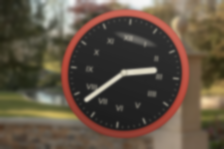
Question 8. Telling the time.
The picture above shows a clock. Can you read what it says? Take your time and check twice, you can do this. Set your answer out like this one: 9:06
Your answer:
2:38
